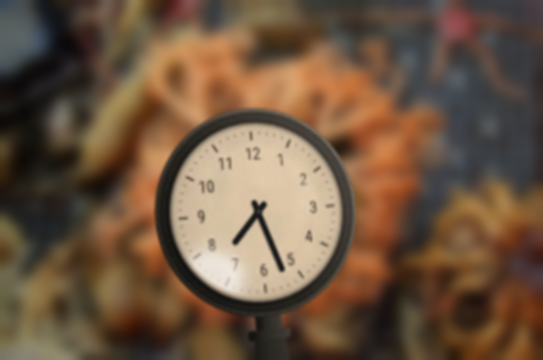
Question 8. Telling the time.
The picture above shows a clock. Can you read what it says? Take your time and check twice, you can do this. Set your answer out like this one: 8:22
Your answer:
7:27
